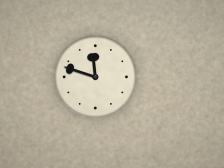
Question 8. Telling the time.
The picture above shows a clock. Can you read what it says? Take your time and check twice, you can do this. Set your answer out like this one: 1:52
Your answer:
11:48
